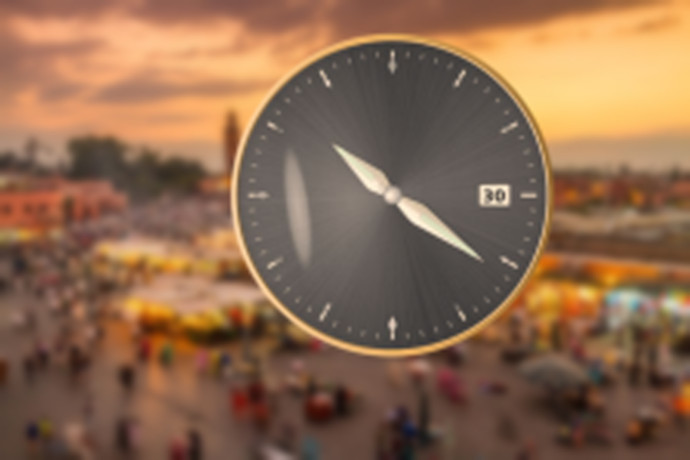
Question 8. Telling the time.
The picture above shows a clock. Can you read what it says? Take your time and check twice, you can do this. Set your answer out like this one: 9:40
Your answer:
10:21
